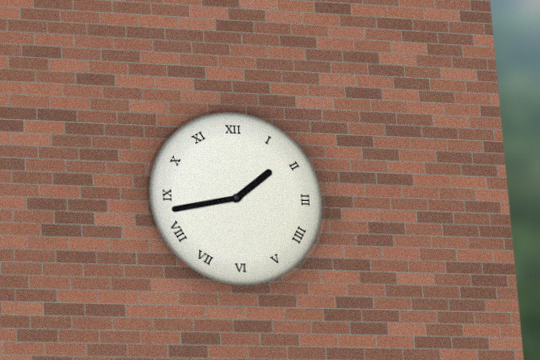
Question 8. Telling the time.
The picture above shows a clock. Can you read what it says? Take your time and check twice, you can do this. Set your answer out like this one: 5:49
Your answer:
1:43
